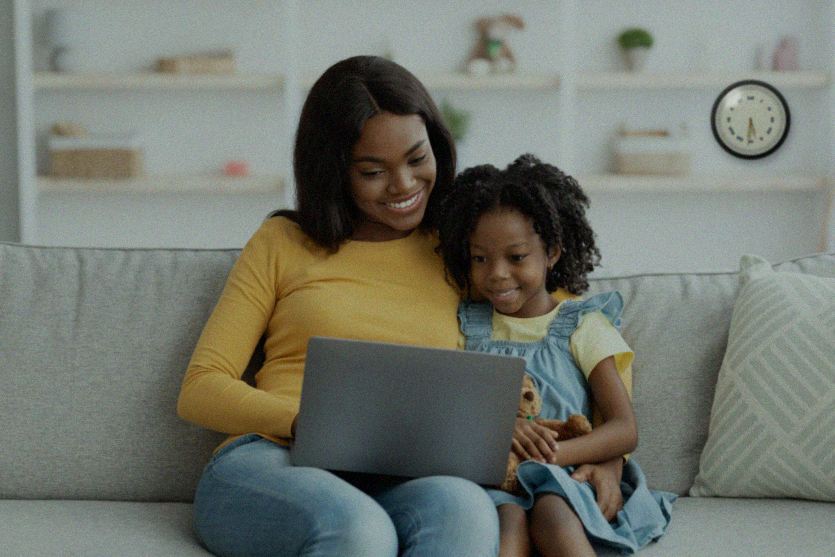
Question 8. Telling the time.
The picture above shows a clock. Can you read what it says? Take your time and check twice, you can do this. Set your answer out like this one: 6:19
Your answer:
5:31
